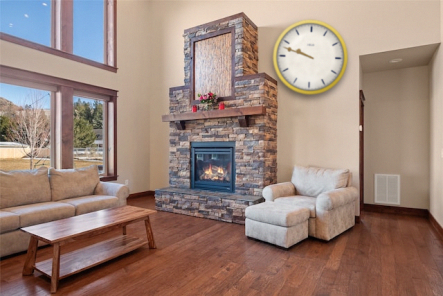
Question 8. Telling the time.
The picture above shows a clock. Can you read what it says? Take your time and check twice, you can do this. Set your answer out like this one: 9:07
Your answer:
9:48
